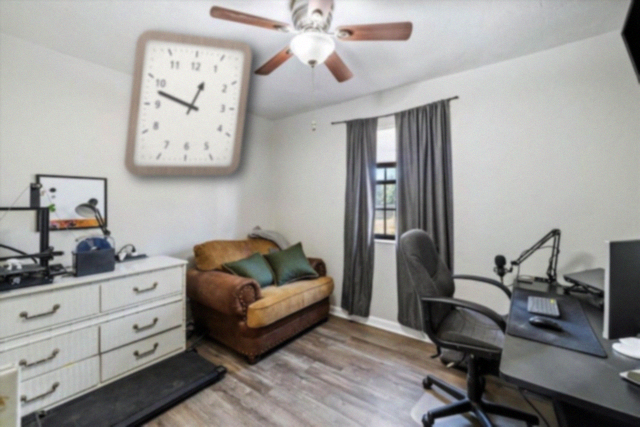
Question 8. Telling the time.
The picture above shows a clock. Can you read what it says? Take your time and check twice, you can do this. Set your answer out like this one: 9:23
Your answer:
12:48
